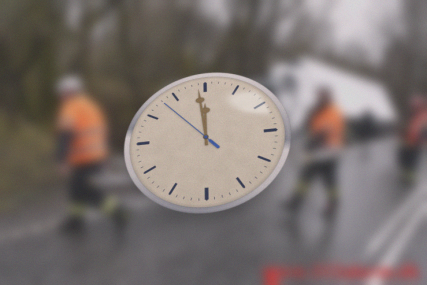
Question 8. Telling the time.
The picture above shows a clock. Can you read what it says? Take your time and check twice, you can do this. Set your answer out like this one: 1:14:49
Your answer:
11:58:53
